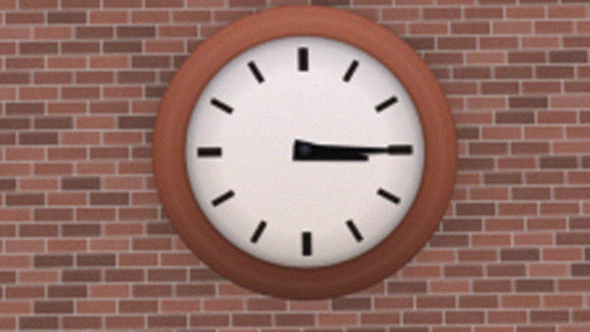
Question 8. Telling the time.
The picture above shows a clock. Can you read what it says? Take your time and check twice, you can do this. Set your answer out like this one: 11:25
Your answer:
3:15
